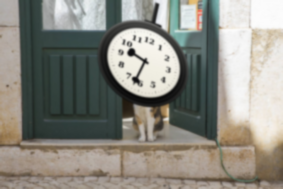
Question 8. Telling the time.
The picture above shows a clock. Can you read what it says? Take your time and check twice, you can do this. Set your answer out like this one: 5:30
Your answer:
9:32
